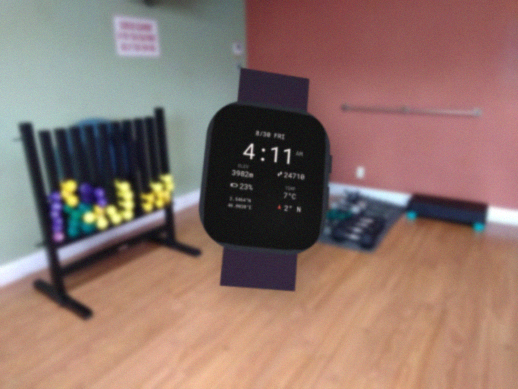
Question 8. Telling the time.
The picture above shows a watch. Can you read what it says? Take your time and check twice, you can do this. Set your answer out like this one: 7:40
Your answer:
4:11
